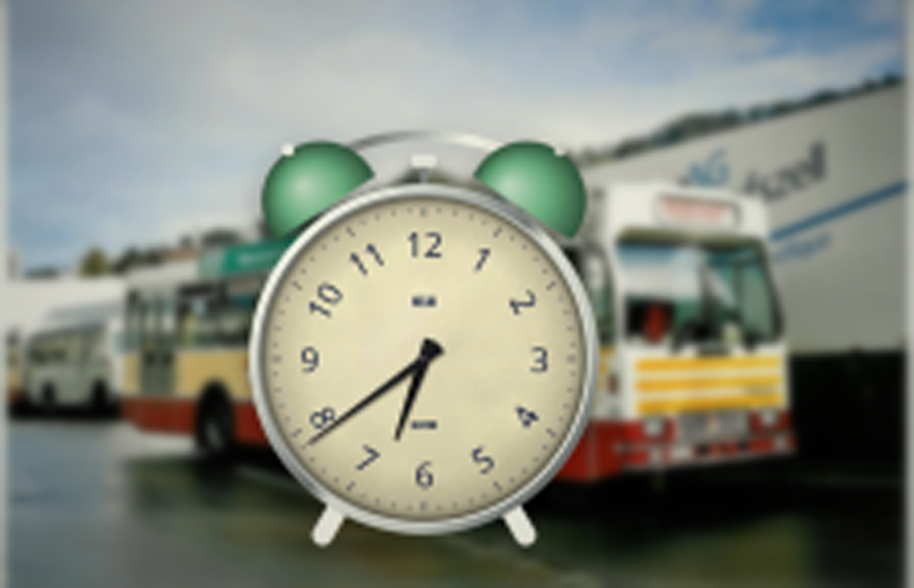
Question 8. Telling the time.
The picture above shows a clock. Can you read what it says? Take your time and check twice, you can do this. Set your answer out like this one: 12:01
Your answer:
6:39
